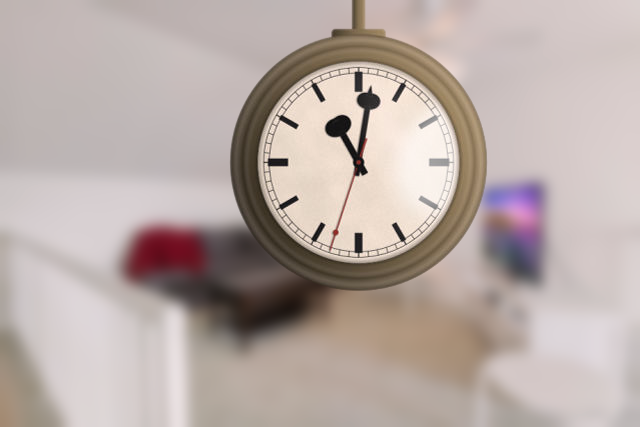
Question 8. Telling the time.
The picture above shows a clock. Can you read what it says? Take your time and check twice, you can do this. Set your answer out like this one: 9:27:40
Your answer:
11:01:33
